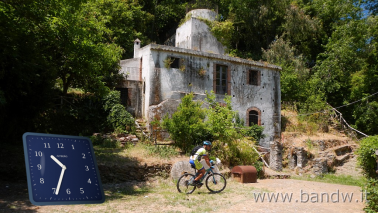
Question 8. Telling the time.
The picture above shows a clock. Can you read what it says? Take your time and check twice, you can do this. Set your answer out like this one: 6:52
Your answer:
10:34
